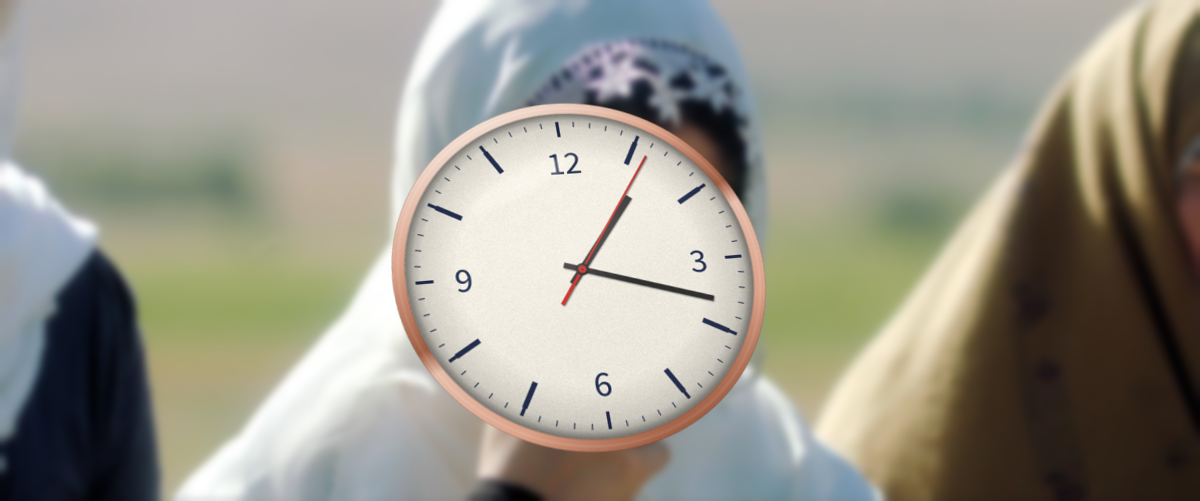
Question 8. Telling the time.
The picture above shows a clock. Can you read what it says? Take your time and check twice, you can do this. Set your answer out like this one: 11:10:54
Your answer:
1:18:06
